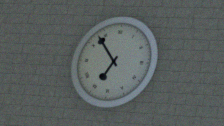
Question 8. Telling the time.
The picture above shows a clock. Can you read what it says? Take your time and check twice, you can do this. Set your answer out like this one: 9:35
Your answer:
6:53
